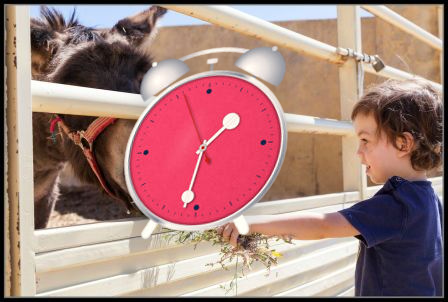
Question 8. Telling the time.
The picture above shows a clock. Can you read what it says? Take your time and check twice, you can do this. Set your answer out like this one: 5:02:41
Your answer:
1:31:56
